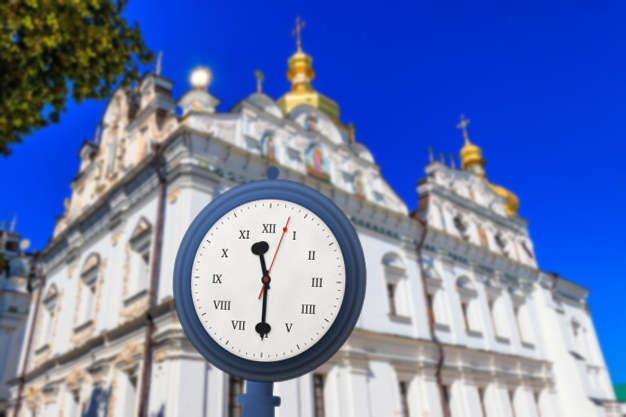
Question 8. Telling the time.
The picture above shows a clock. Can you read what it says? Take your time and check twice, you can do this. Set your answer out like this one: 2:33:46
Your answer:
11:30:03
